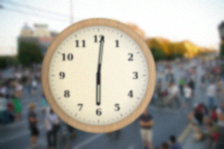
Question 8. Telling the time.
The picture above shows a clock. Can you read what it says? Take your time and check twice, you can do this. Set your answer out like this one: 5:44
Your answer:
6:01
